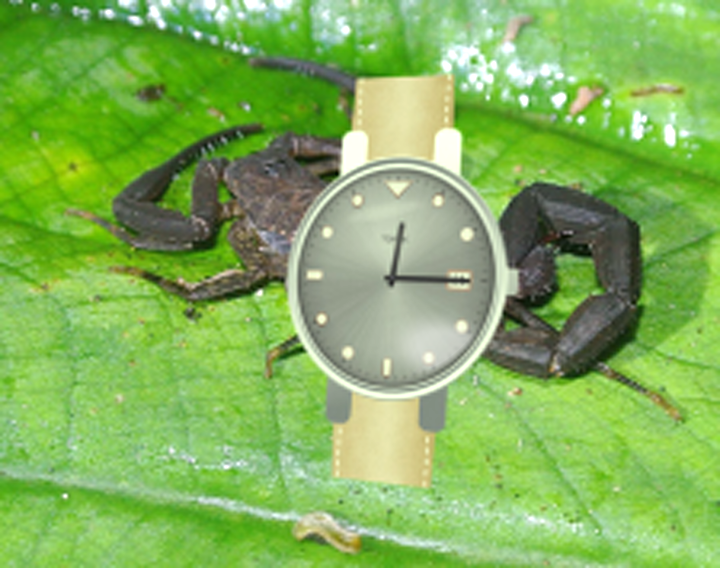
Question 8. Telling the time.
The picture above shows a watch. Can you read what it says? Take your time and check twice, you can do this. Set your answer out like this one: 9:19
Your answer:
12:15
